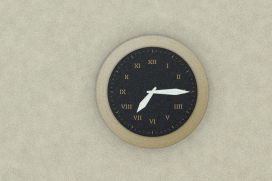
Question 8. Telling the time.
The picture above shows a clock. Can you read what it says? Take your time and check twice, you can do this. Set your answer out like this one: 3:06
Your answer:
7:15
